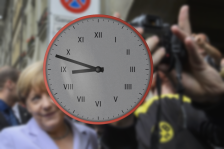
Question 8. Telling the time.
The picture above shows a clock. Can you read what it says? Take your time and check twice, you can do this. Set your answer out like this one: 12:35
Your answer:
8:48
